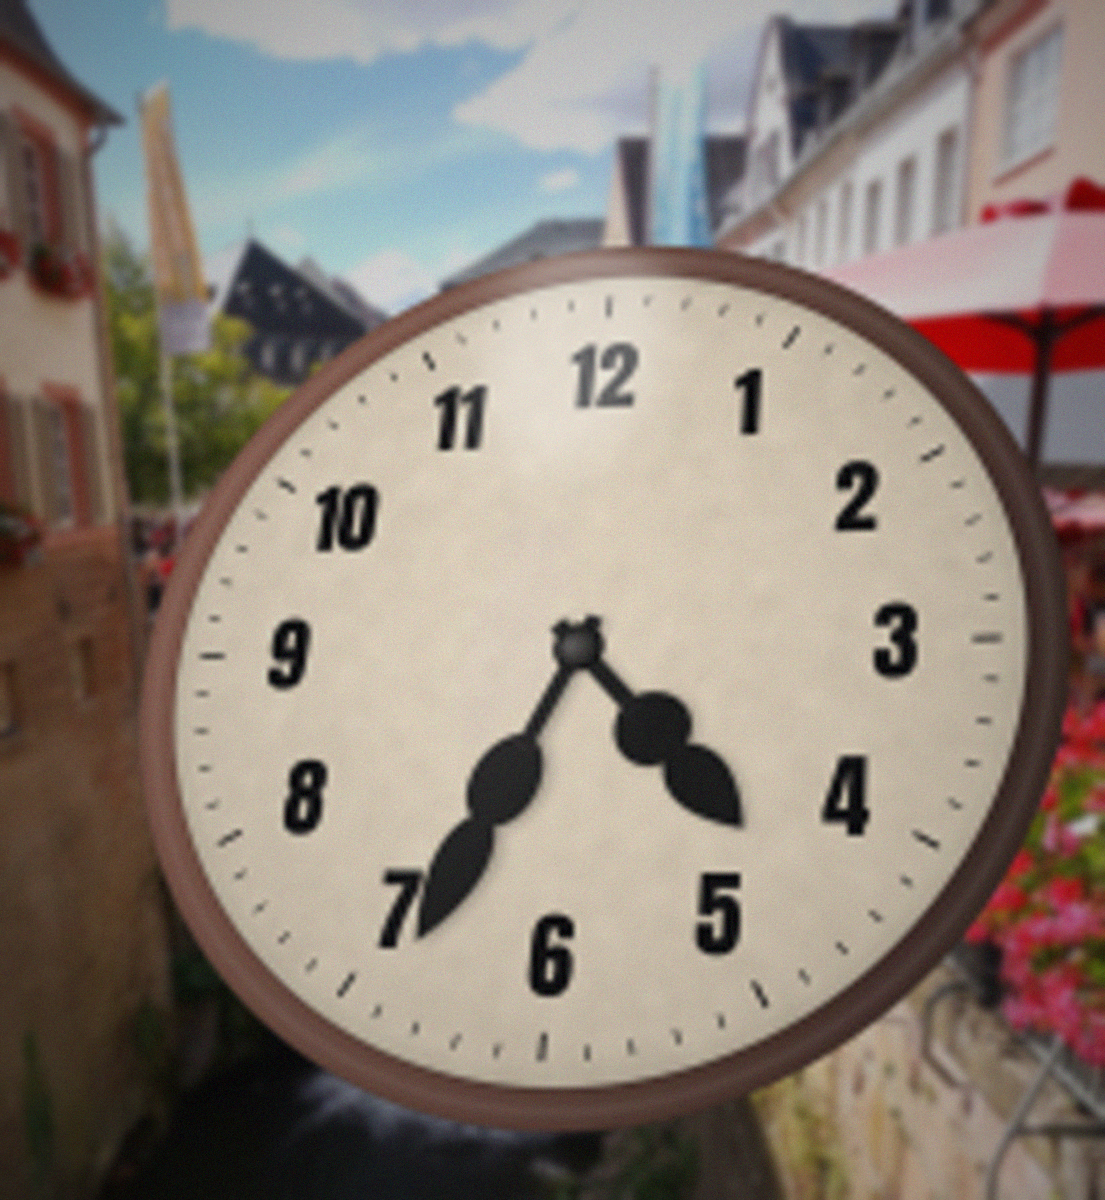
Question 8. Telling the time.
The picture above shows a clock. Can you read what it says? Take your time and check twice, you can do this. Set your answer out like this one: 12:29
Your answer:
4:34
